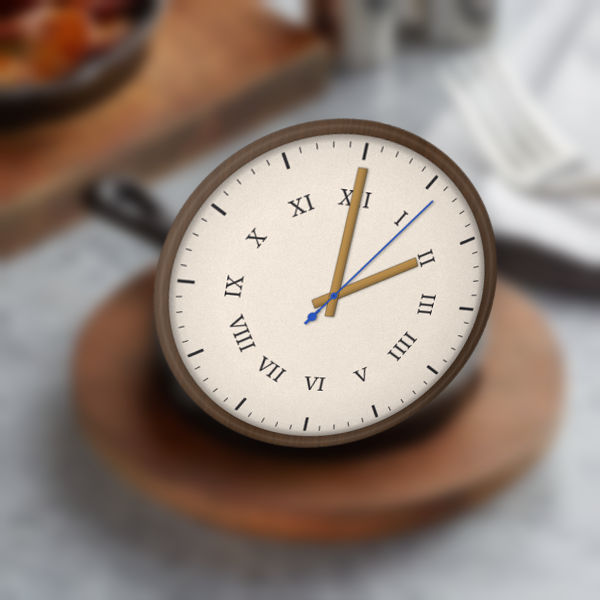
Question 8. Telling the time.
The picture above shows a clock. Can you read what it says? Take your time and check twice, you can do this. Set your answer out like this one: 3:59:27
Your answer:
2:00:06
